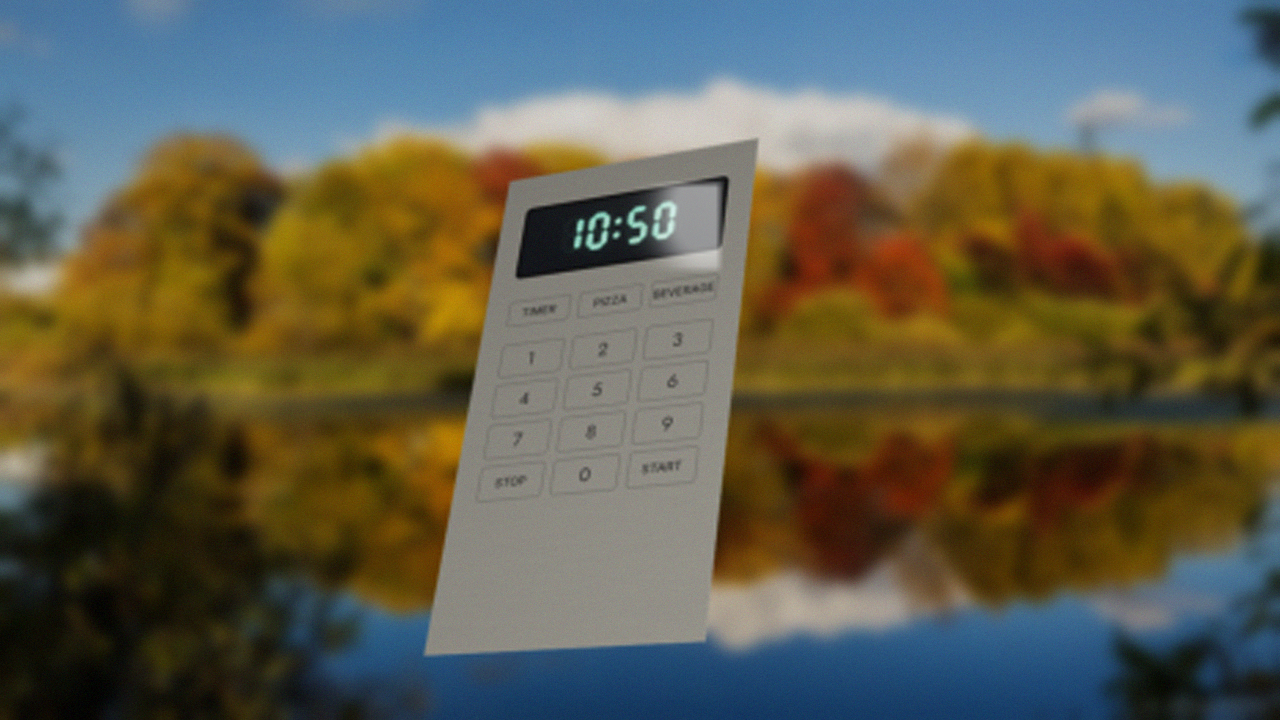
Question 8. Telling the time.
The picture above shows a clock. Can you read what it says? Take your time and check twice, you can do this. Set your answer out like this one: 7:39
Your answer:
10:50
